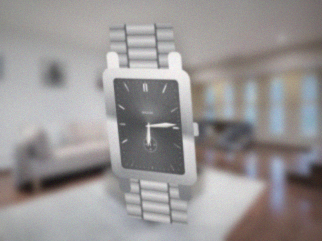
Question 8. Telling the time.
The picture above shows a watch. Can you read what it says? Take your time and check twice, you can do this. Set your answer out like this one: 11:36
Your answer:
6:14
